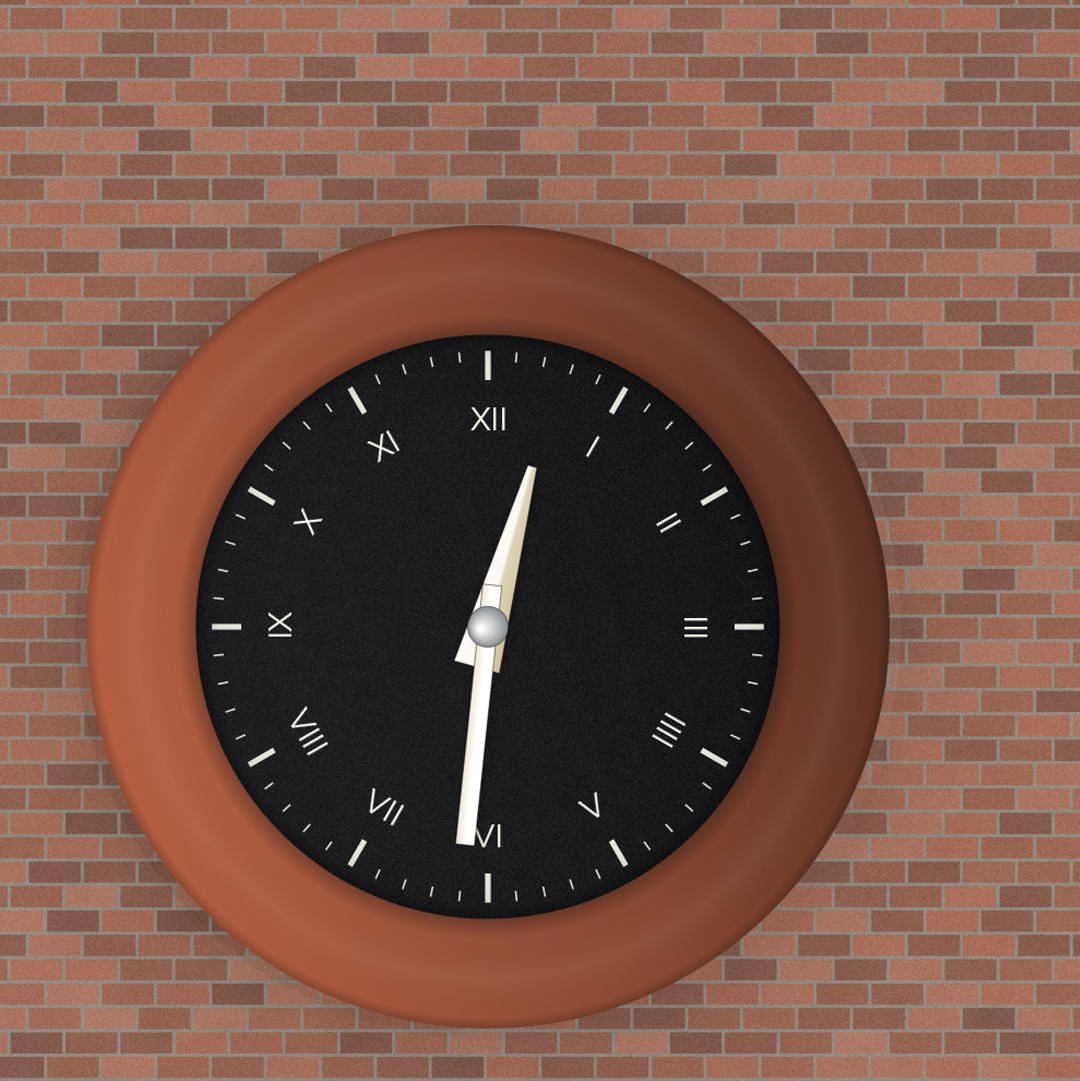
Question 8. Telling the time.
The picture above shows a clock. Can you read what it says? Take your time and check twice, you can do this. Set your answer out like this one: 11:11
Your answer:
12:31
